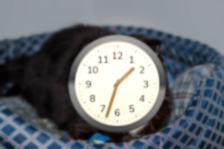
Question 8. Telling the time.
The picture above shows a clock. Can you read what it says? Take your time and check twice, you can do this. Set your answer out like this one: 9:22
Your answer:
1:33
